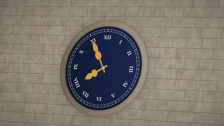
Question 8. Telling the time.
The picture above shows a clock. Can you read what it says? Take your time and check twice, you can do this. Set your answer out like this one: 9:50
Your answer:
7:55
